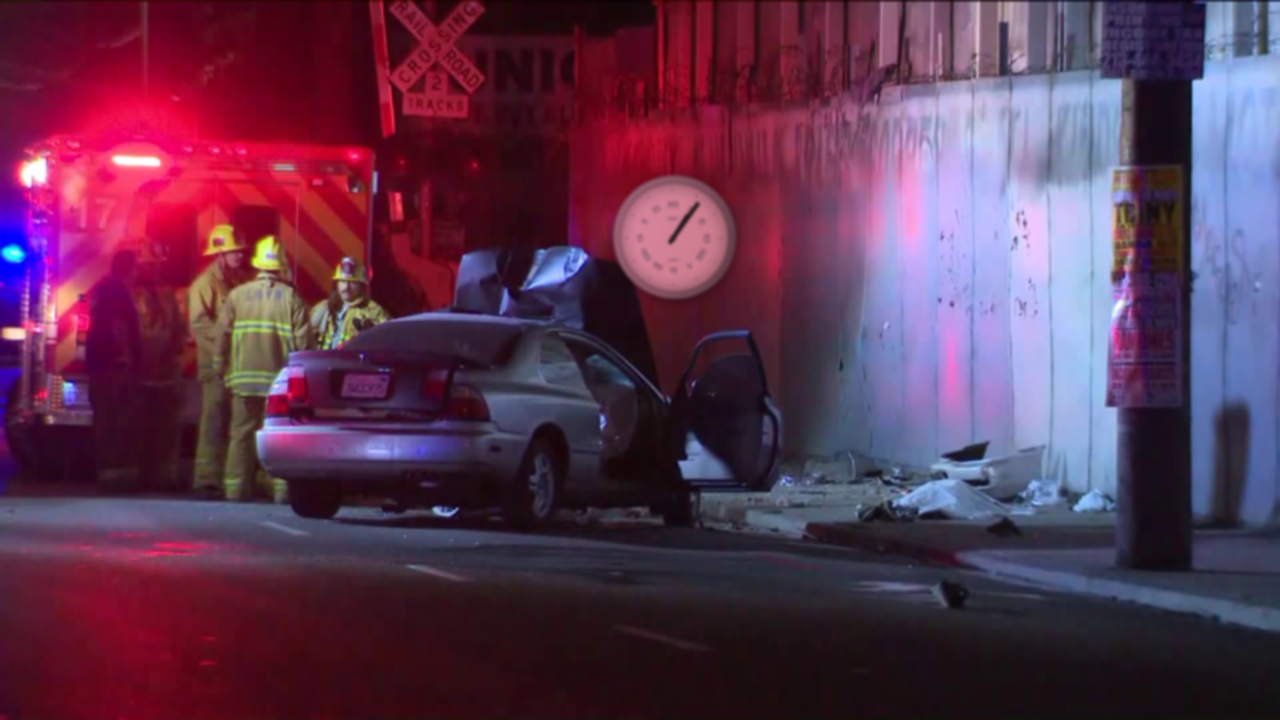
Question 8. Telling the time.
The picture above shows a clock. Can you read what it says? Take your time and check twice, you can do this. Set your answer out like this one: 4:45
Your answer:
1:06
